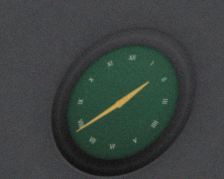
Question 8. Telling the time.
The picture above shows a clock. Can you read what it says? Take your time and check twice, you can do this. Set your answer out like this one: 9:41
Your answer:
1:39
